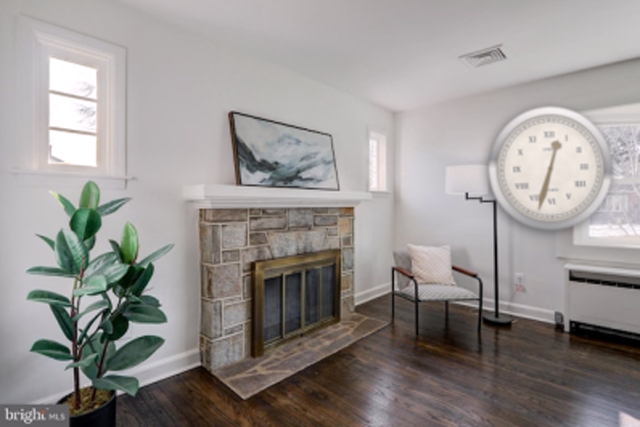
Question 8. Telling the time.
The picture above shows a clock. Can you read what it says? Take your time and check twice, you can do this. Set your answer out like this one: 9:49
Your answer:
12:33
